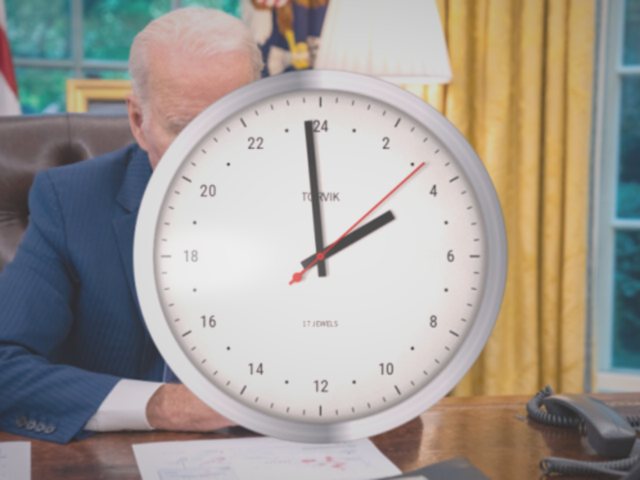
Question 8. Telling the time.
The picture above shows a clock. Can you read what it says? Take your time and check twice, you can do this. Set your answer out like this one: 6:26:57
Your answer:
3:59:08
